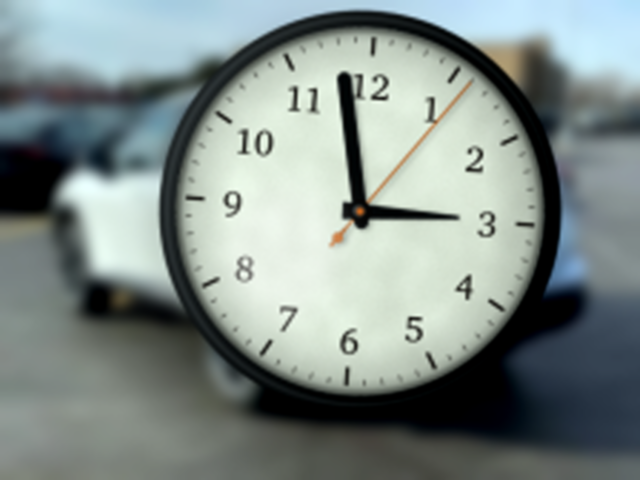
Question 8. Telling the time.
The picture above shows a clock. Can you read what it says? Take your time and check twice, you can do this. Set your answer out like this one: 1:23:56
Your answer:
2:58:06
